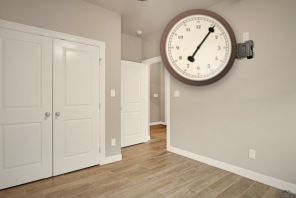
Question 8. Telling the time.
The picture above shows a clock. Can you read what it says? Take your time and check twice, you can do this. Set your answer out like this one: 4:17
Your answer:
7:06
